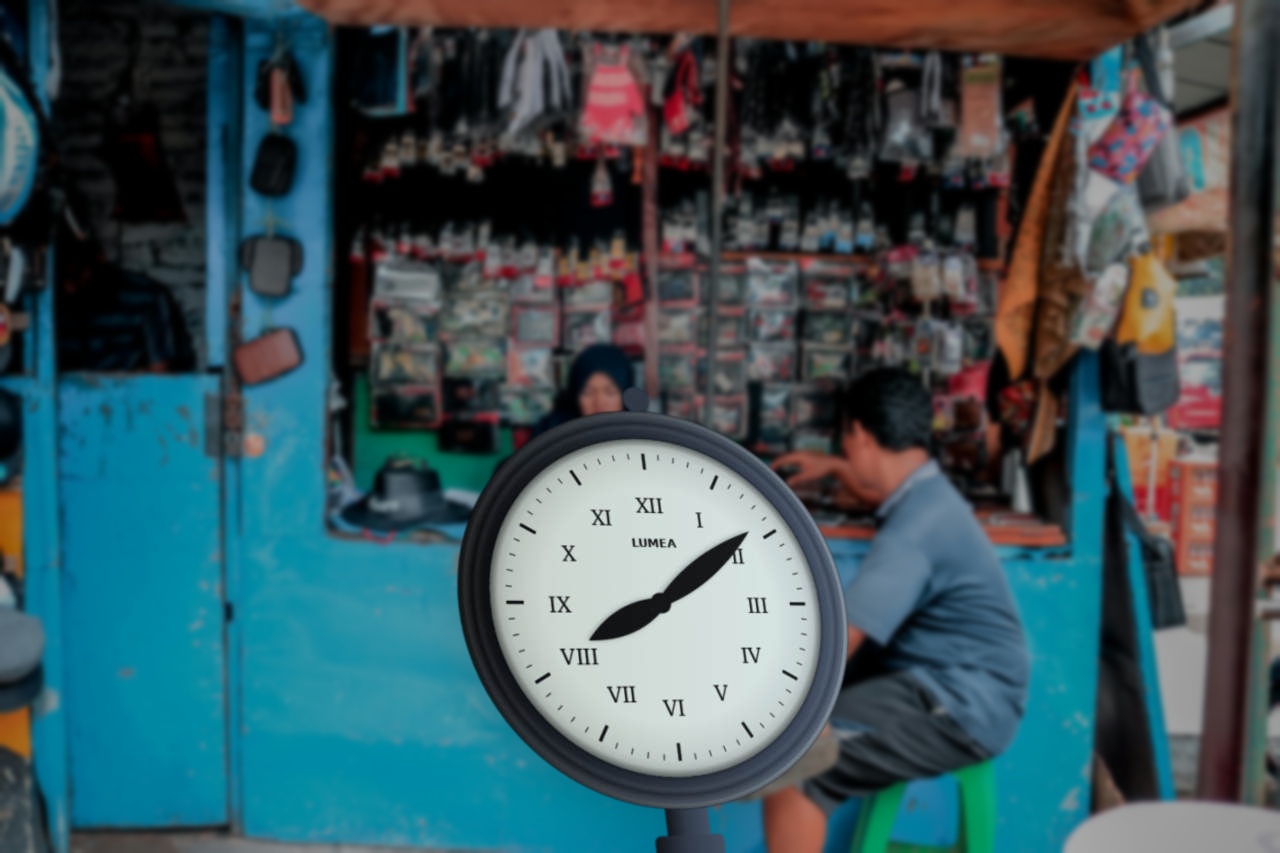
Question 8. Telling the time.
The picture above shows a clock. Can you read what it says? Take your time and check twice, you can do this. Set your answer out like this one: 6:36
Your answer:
8:09
